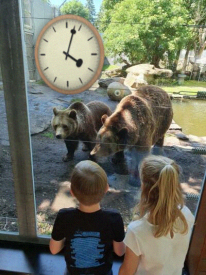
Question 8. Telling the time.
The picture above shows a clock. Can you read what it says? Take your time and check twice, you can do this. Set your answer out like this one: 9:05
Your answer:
4:03
